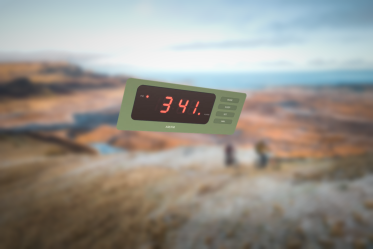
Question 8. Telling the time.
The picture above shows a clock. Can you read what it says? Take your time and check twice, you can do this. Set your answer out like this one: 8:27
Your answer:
3:41
